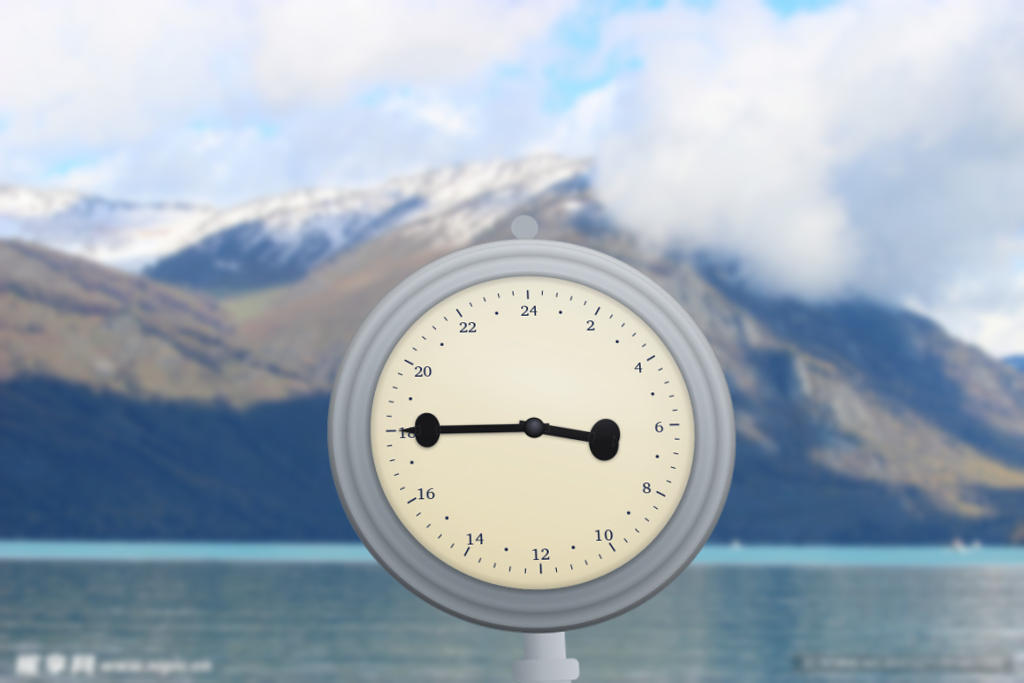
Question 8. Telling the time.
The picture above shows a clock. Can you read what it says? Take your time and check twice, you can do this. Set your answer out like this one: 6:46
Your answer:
6:45
